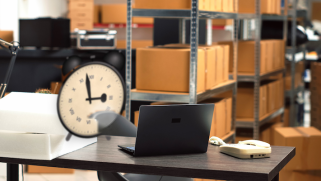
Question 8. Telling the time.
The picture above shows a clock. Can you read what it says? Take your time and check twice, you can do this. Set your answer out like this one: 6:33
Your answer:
2:58
